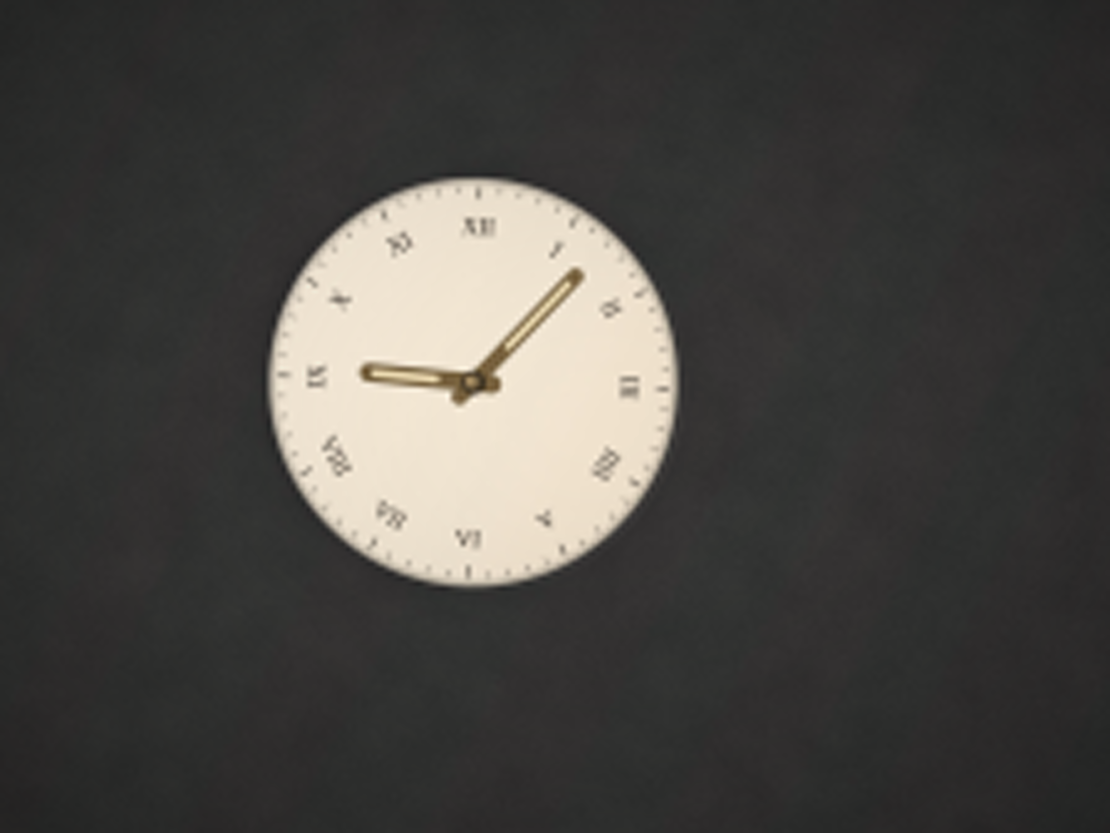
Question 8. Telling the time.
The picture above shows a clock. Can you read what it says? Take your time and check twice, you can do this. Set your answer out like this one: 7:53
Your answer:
9:07
